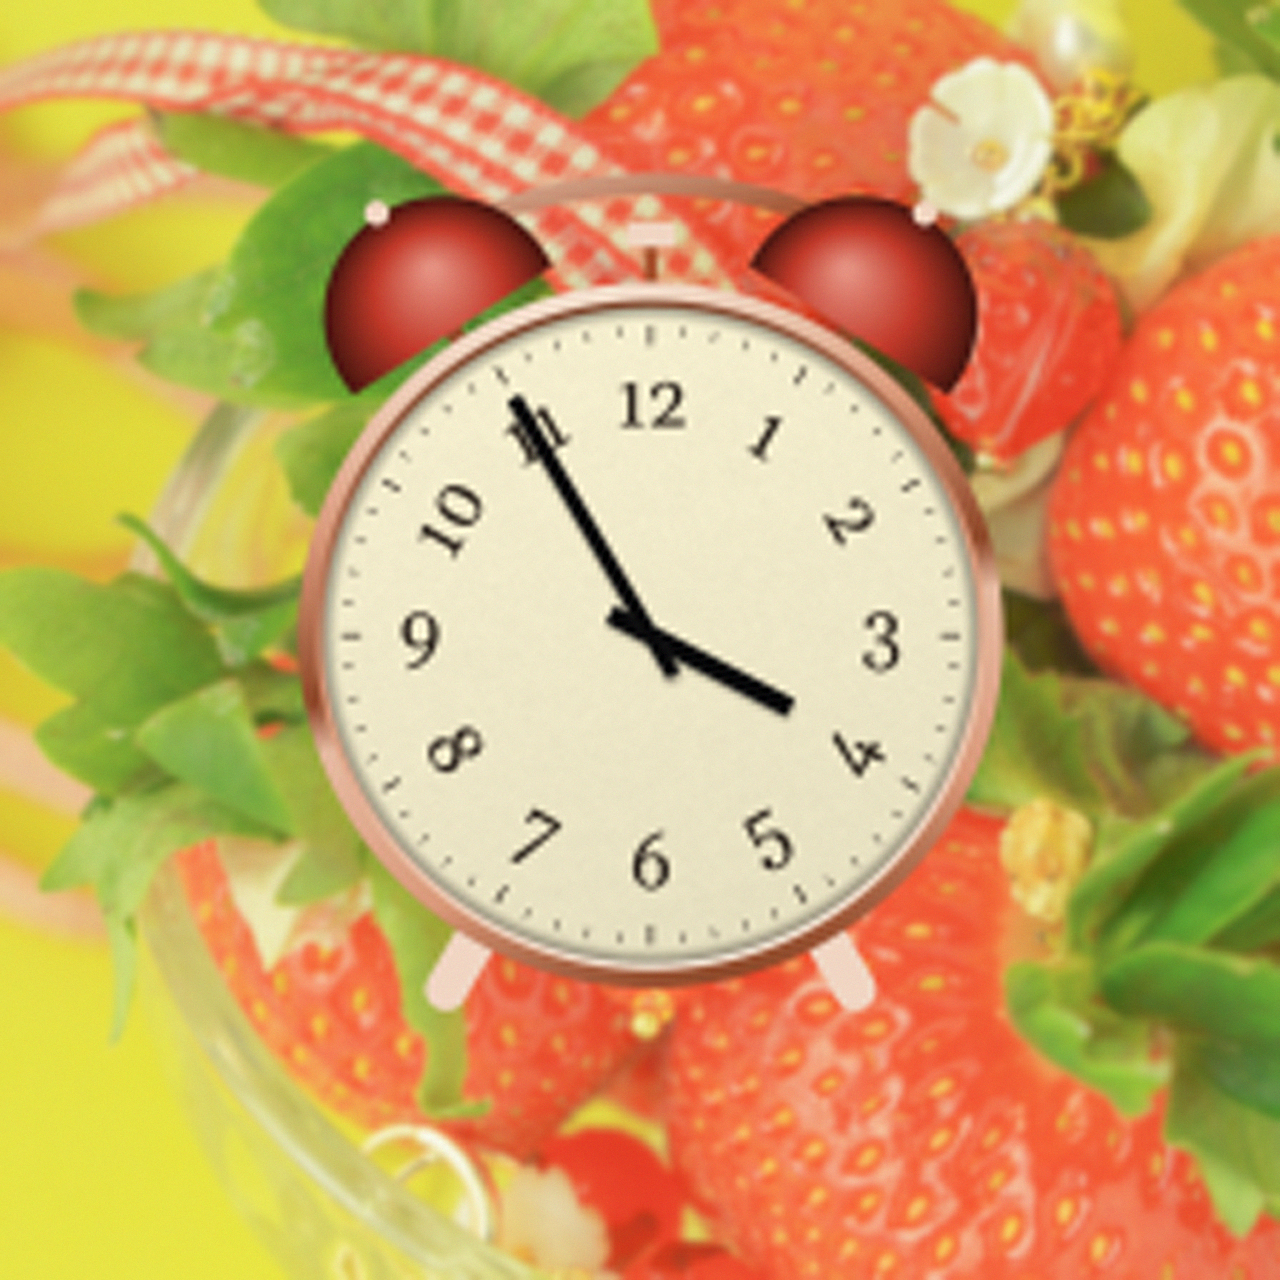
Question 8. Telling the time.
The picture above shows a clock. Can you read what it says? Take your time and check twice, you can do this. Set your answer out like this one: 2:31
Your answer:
3:55
